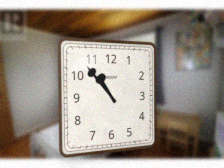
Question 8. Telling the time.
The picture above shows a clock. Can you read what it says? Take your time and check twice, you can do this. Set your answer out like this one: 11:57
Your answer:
10:53
